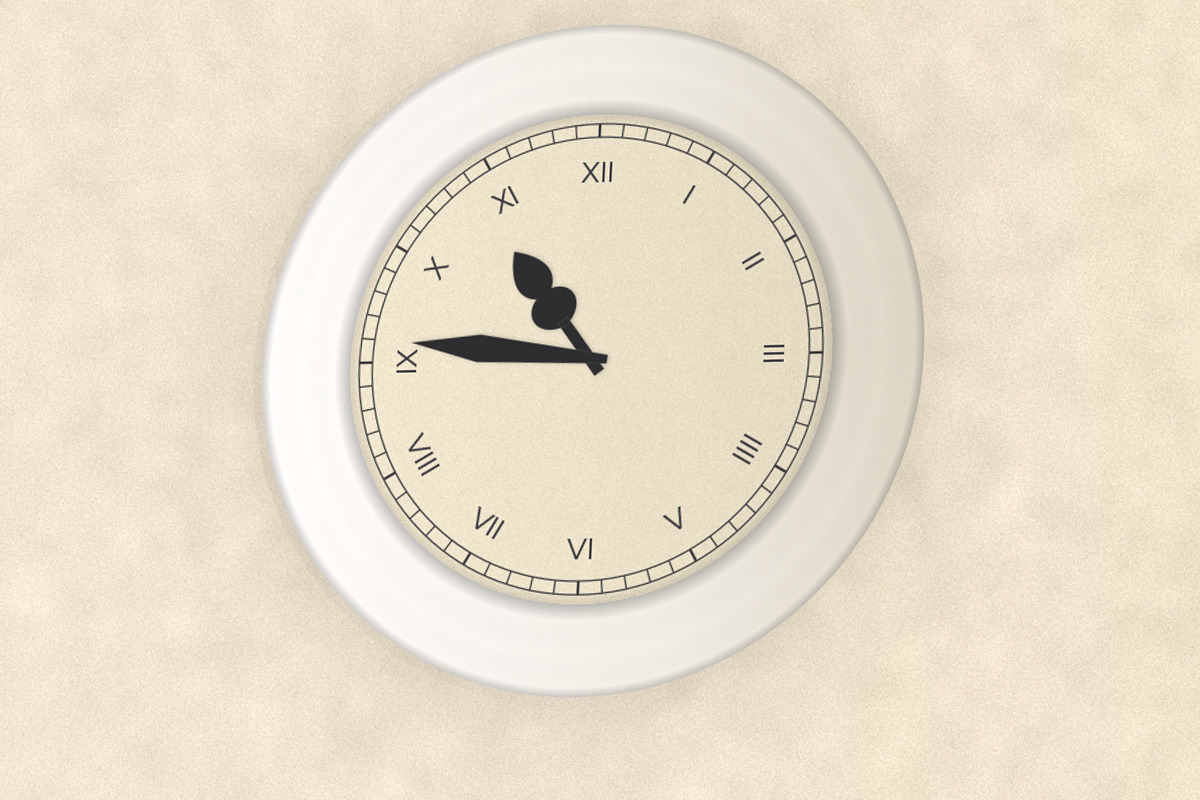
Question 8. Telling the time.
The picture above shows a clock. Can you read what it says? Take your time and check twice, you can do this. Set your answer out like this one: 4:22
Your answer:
10:46
